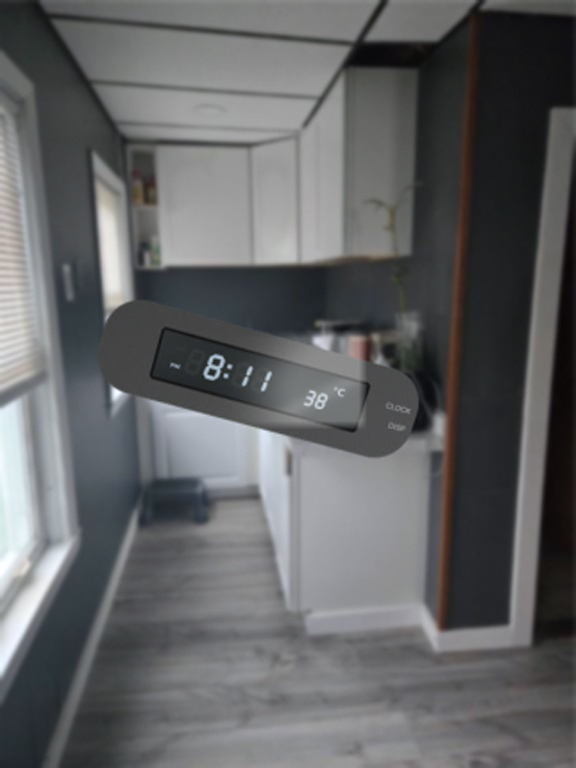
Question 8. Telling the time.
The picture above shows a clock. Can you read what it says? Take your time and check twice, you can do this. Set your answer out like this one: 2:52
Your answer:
8:11
